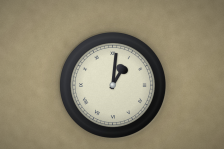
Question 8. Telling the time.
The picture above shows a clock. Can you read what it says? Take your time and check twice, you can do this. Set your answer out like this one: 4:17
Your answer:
1:01
